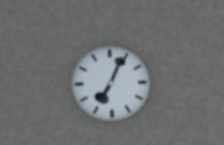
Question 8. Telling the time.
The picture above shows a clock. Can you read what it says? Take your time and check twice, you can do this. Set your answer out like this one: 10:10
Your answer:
7:04
